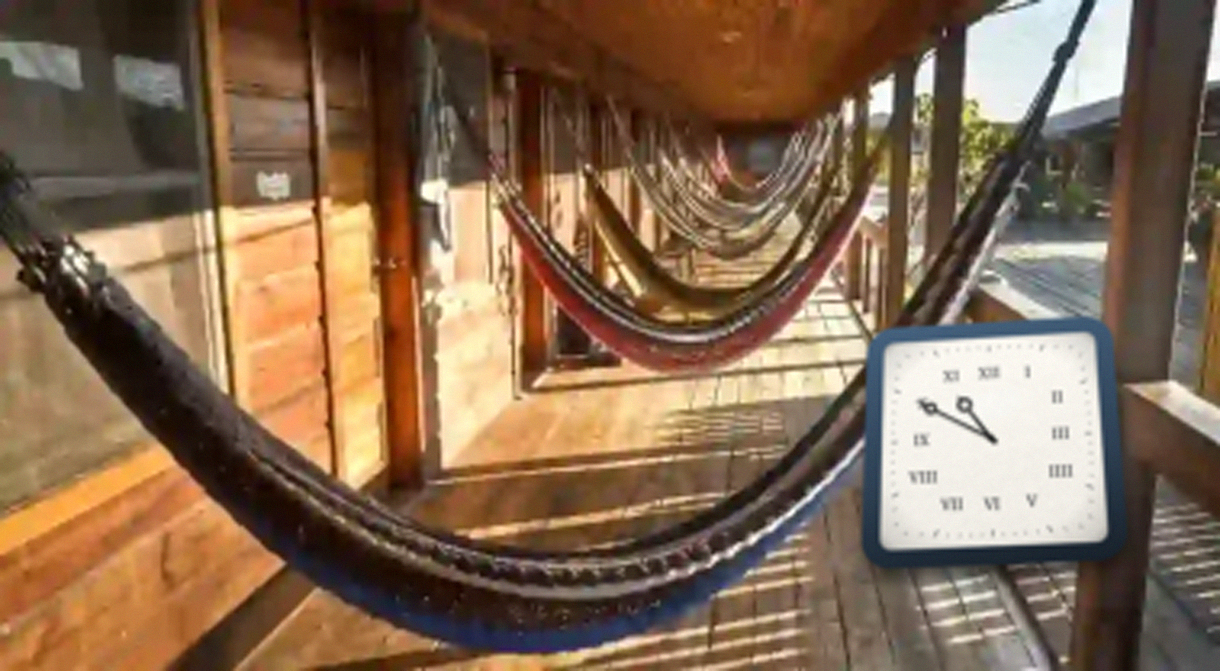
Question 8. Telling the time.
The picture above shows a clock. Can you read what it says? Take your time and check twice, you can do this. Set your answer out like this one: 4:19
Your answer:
10:50
